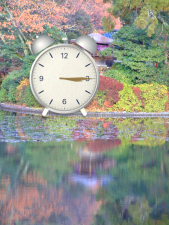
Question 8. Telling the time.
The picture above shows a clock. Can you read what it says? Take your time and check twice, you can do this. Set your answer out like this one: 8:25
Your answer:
3:15
